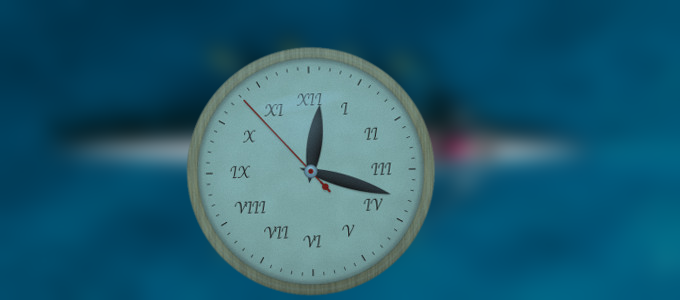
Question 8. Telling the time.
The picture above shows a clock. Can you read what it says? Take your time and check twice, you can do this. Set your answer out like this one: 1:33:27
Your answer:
12:17:53
